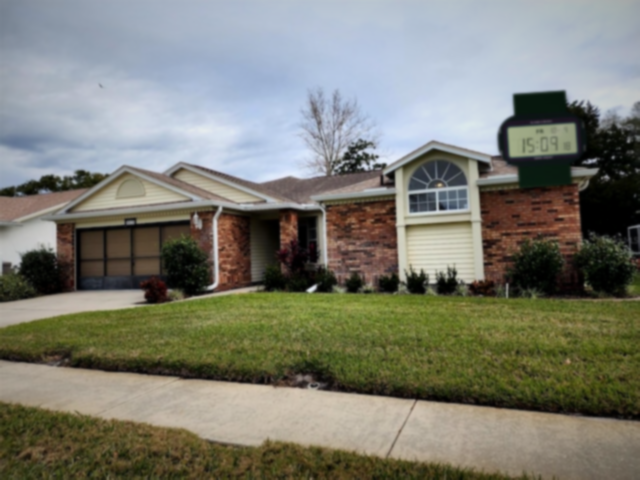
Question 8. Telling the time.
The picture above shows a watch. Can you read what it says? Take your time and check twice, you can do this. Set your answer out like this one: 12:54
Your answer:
15:09
